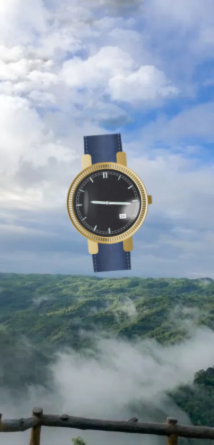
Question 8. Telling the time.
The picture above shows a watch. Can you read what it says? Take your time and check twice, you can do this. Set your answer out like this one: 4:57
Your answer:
9:16
